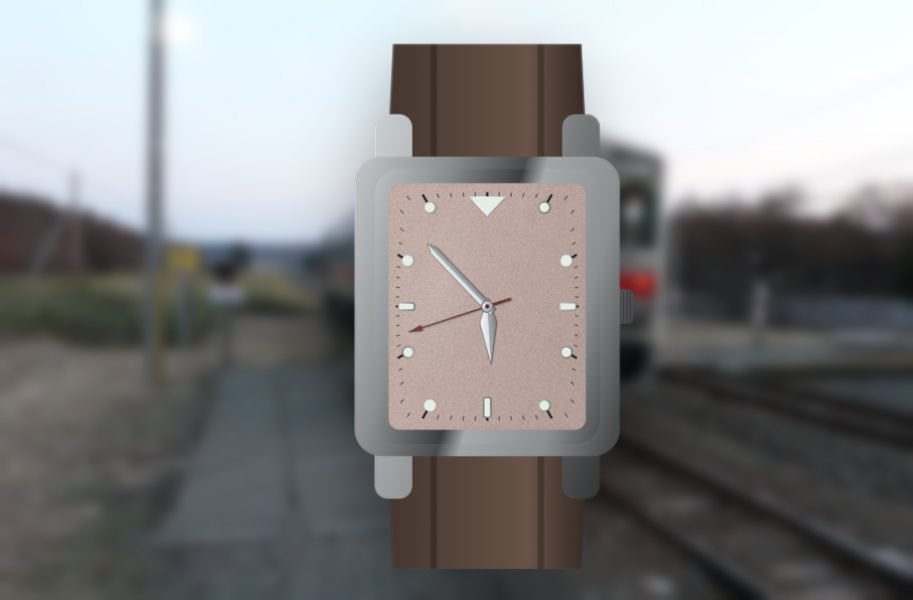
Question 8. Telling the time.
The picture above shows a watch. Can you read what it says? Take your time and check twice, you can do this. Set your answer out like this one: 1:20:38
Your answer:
5:52:42
